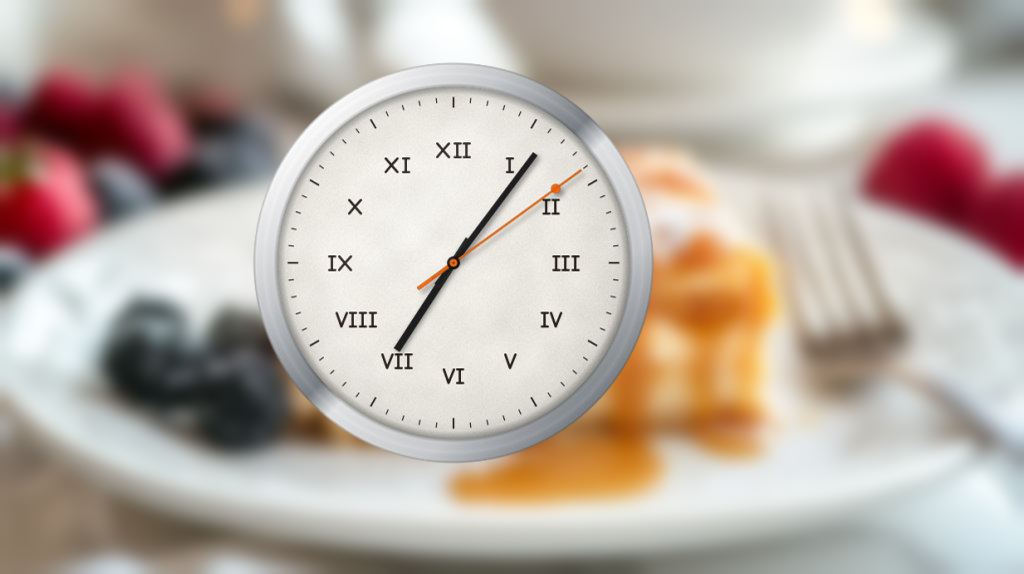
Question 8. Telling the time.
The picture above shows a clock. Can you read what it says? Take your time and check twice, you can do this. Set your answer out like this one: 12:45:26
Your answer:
7:06:09
